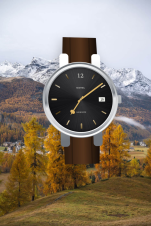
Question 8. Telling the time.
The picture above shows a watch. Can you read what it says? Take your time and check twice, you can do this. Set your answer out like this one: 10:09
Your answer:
7:09
